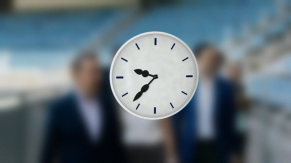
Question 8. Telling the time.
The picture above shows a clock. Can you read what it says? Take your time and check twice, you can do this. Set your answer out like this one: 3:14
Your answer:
9:37
